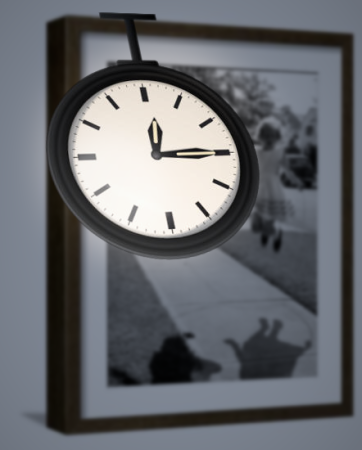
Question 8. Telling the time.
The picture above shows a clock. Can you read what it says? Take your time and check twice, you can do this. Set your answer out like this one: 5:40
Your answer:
12:15
